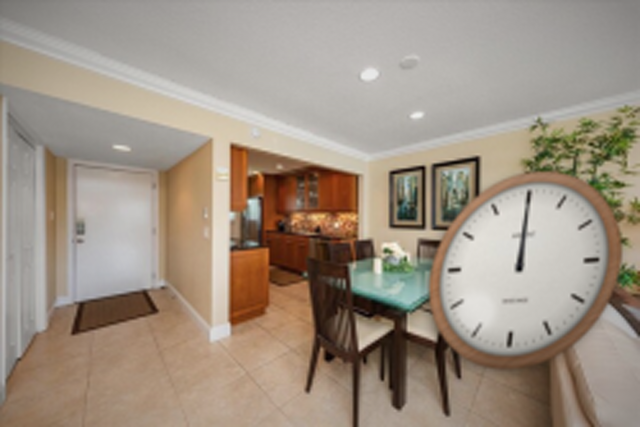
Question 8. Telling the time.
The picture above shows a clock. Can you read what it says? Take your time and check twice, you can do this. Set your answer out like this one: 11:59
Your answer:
12:00
